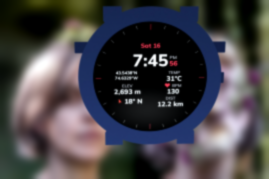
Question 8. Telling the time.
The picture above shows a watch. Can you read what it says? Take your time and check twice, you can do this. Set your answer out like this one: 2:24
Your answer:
7:45
